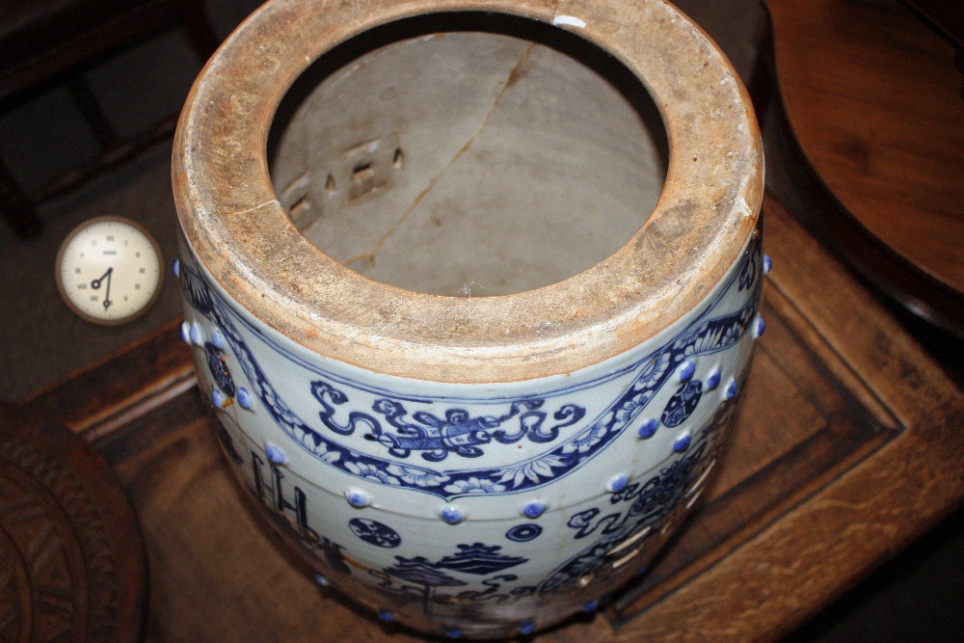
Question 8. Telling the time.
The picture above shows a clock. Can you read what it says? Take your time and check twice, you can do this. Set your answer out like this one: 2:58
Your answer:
7:31
